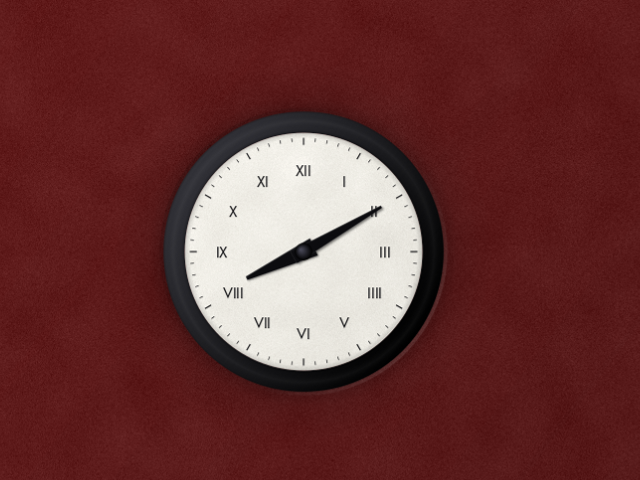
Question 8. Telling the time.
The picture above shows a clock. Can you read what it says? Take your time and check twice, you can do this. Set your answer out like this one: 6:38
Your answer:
8:10
